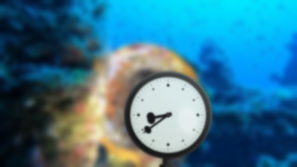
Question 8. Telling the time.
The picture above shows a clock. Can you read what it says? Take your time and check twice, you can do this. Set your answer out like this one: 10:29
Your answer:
8:39
